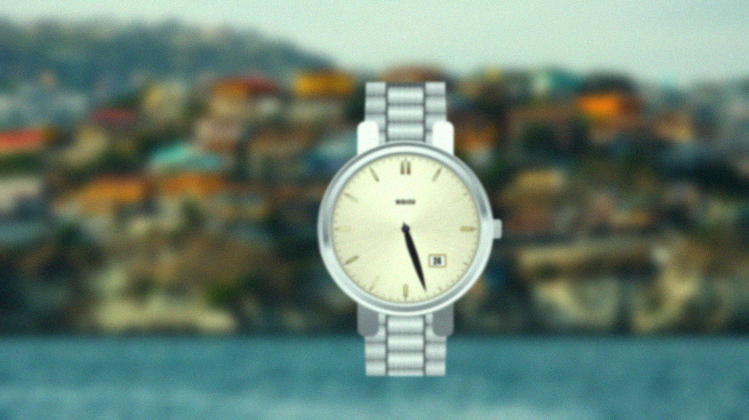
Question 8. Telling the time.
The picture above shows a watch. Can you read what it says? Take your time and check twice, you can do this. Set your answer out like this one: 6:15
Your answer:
5:27
